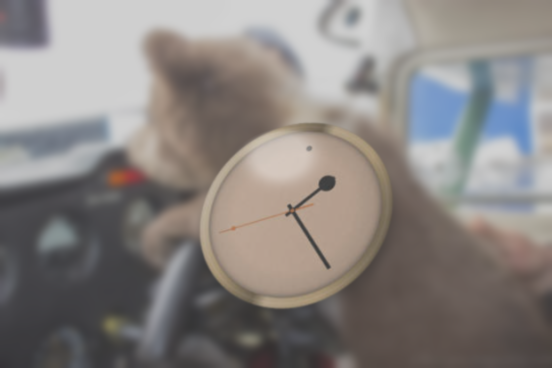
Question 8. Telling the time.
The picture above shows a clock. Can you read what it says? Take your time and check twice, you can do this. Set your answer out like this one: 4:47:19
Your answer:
1:22:41
